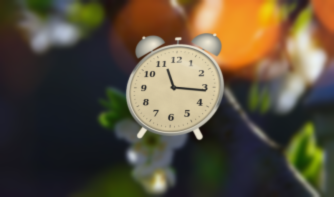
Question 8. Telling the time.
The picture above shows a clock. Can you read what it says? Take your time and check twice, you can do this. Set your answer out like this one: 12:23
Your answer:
11:16
